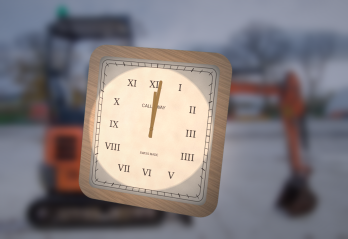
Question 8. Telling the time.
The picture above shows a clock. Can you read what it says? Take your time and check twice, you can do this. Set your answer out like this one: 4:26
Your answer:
12:01
